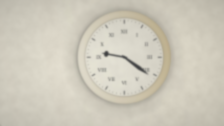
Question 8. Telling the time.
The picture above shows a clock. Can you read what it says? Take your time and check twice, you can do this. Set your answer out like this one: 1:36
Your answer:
9:21
